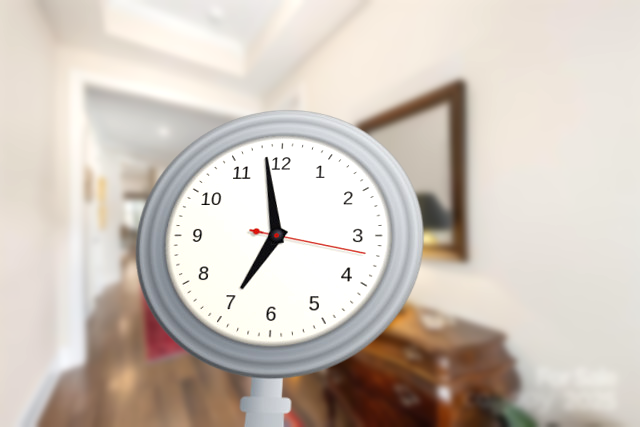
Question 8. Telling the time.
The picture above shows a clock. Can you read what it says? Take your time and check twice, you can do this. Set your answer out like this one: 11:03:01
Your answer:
6:58:17
